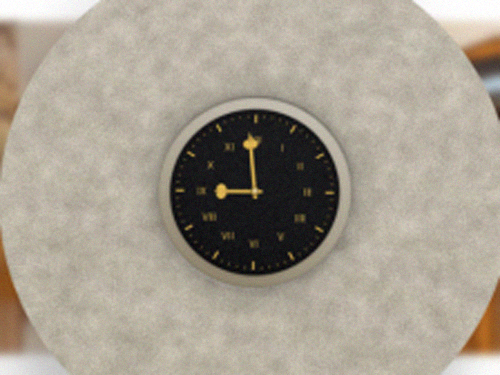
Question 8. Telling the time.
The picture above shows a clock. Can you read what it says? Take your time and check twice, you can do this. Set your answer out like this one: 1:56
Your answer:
8:59
